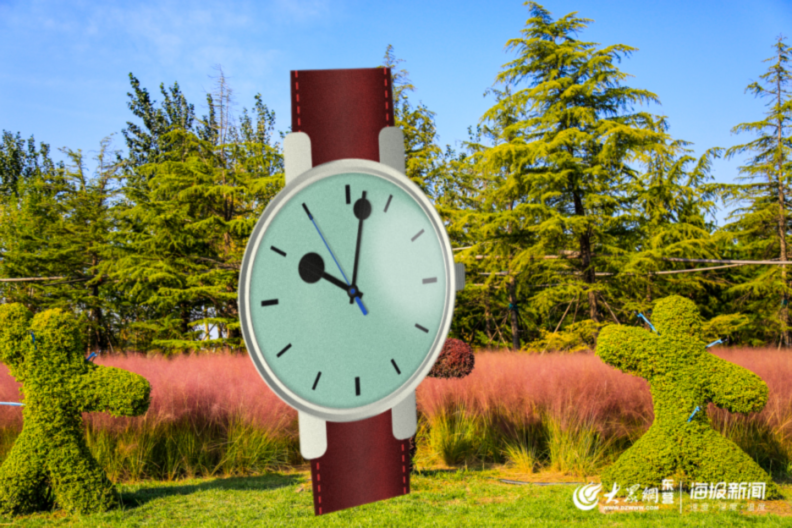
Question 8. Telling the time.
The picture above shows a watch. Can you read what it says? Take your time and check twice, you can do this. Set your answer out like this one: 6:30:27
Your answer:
10:01:55
